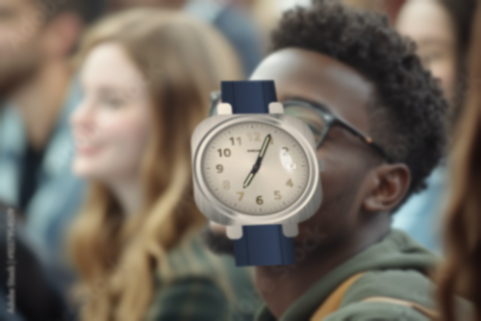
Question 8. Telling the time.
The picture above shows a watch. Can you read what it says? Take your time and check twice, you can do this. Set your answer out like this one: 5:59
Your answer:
7:04
